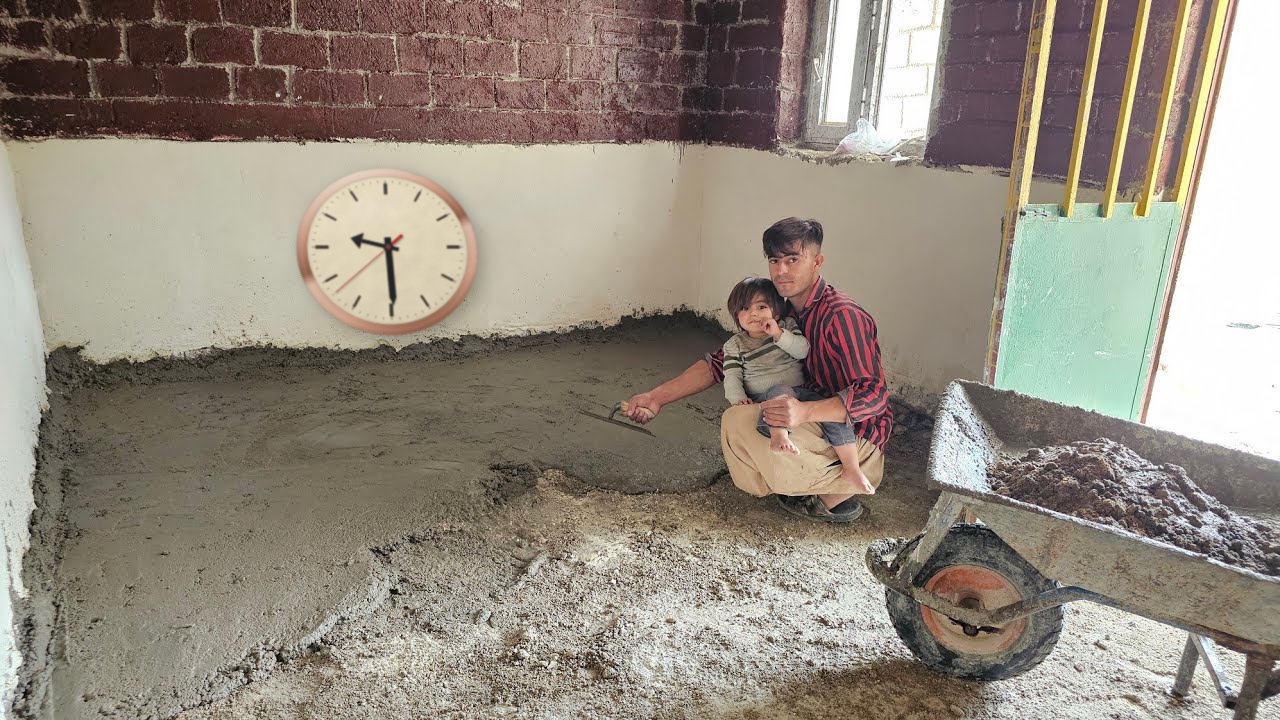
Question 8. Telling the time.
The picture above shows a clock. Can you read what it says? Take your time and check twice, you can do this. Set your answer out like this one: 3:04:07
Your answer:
9:29:38
